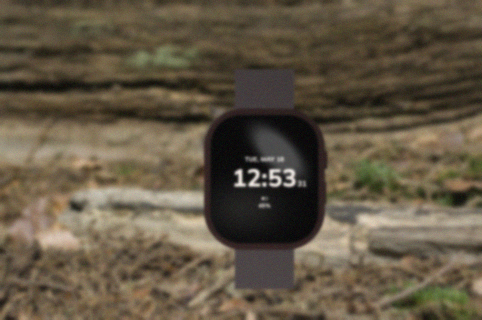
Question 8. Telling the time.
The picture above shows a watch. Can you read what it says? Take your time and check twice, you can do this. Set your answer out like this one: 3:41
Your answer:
12:53
